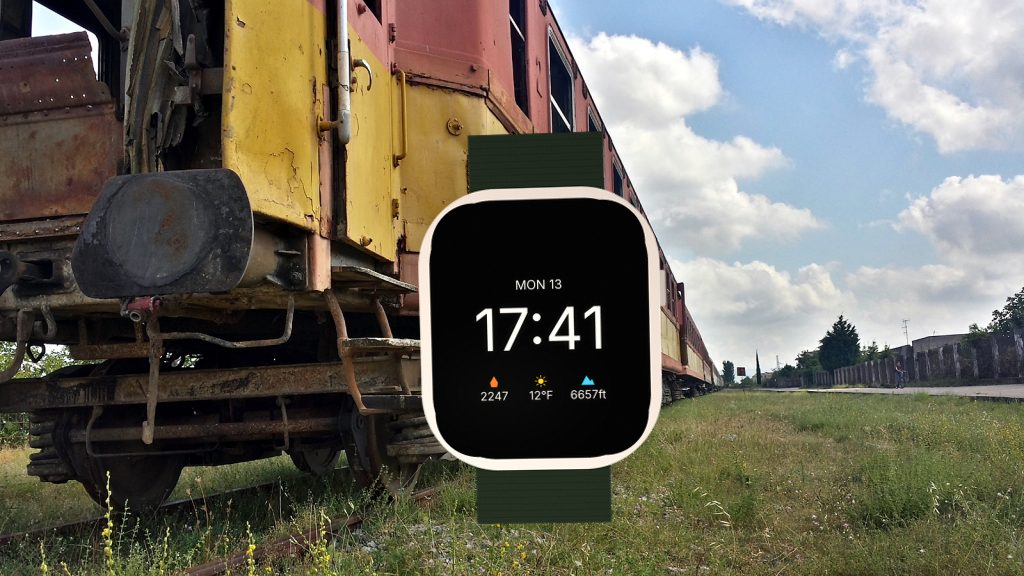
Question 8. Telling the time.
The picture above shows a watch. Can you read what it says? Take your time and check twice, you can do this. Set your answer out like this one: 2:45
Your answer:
17:41
